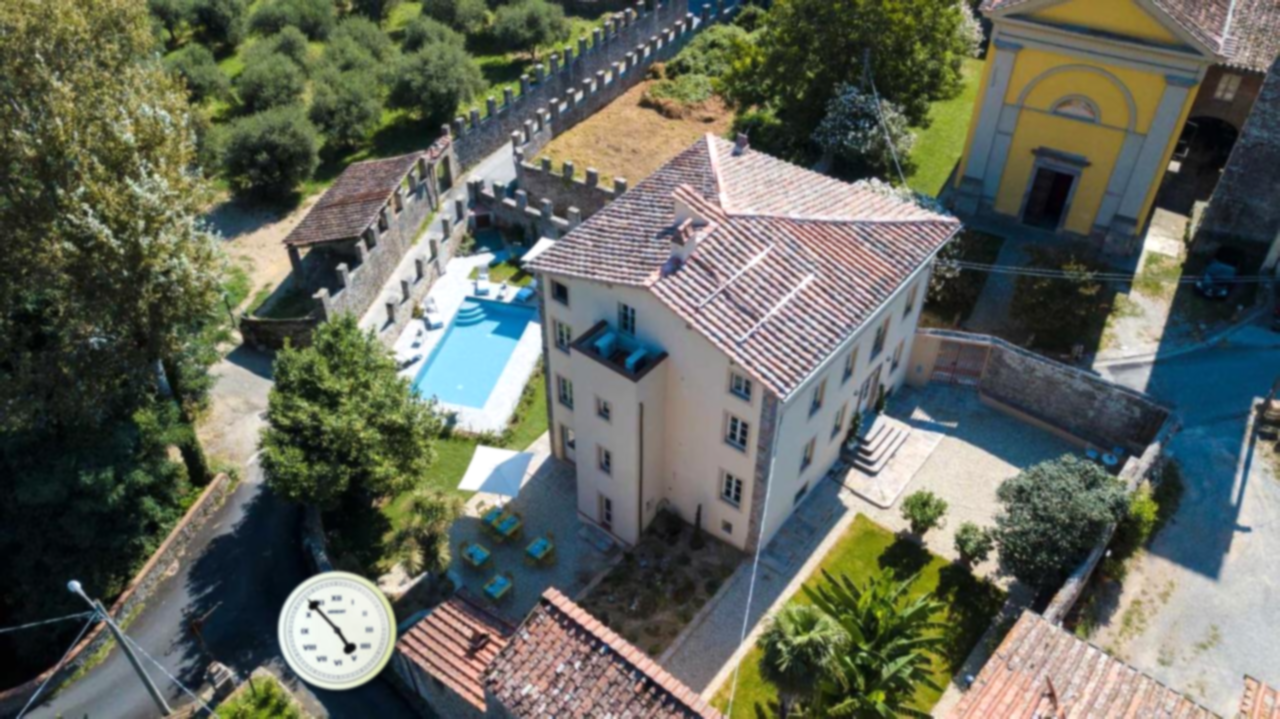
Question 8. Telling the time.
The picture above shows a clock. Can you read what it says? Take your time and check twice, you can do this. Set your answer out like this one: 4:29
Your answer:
4:53
